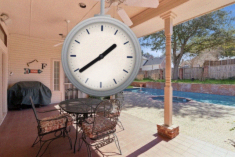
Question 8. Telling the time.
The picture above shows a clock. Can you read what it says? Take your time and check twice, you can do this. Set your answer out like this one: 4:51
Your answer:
1:39
